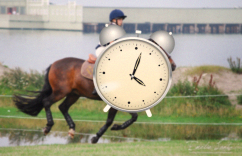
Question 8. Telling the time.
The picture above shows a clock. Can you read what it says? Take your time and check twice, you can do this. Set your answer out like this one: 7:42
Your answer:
4:02
